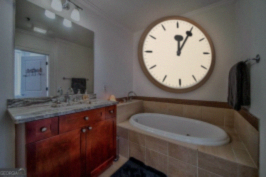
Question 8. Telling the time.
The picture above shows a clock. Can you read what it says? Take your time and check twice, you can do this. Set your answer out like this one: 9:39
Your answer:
12:05
